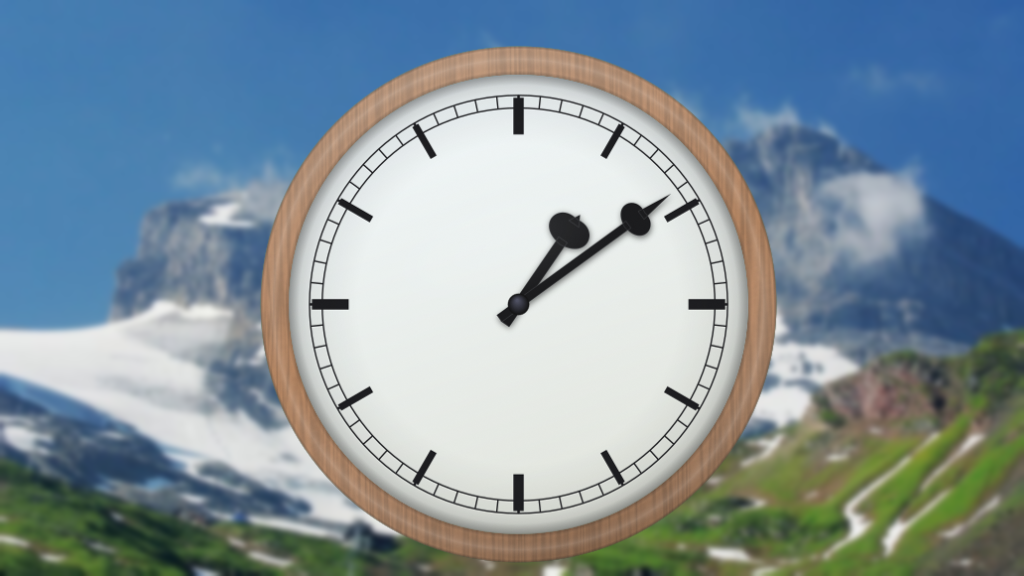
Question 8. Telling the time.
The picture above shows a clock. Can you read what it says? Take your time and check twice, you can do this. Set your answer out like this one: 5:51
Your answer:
1:09
